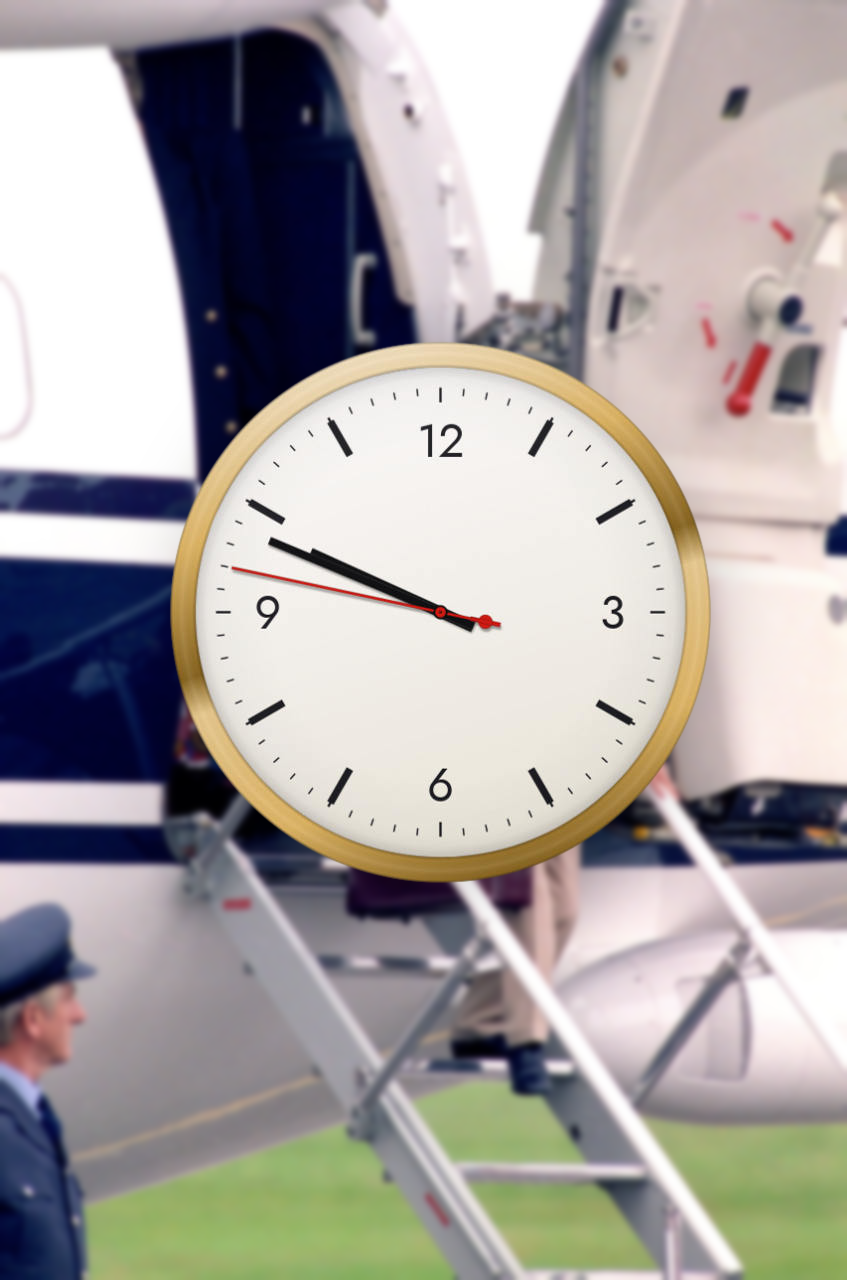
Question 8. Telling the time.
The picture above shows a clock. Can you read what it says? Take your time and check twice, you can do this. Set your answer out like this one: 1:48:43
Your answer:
9:48:47
